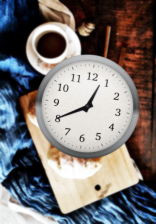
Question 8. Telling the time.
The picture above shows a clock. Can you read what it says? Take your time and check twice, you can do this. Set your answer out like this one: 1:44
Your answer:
12:40
